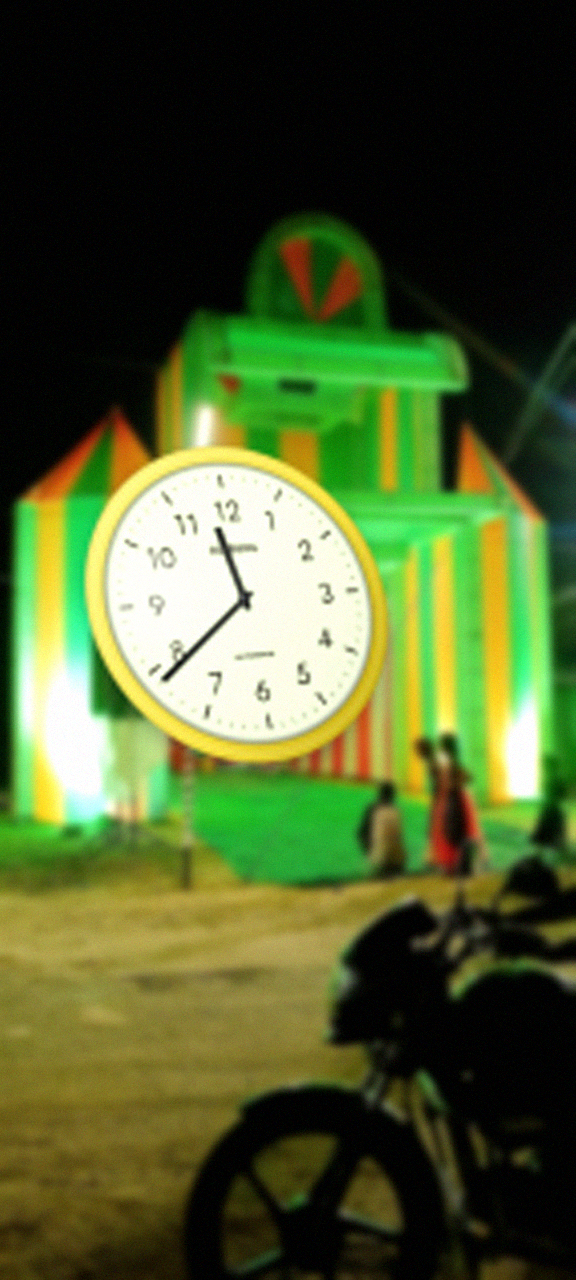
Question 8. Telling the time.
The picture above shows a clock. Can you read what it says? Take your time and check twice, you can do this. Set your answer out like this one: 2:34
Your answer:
11:39
